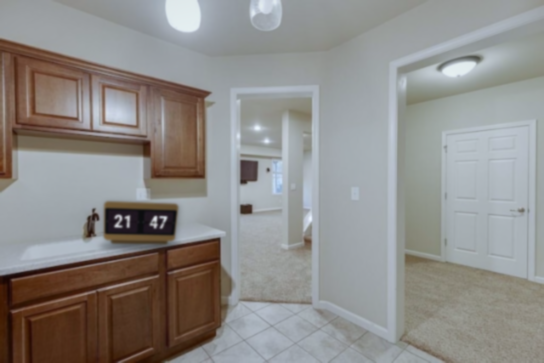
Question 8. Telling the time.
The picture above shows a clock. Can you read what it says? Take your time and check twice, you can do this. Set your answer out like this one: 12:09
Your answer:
21:47
